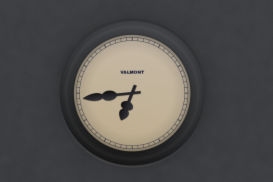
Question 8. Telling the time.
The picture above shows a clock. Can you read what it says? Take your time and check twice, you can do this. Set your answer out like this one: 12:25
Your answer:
6:44
